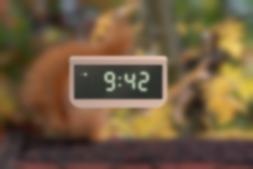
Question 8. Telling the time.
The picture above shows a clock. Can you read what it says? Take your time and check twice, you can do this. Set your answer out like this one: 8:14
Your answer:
9:42
